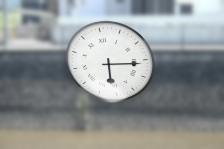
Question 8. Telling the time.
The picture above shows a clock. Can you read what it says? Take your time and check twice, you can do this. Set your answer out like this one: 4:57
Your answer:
6:16
